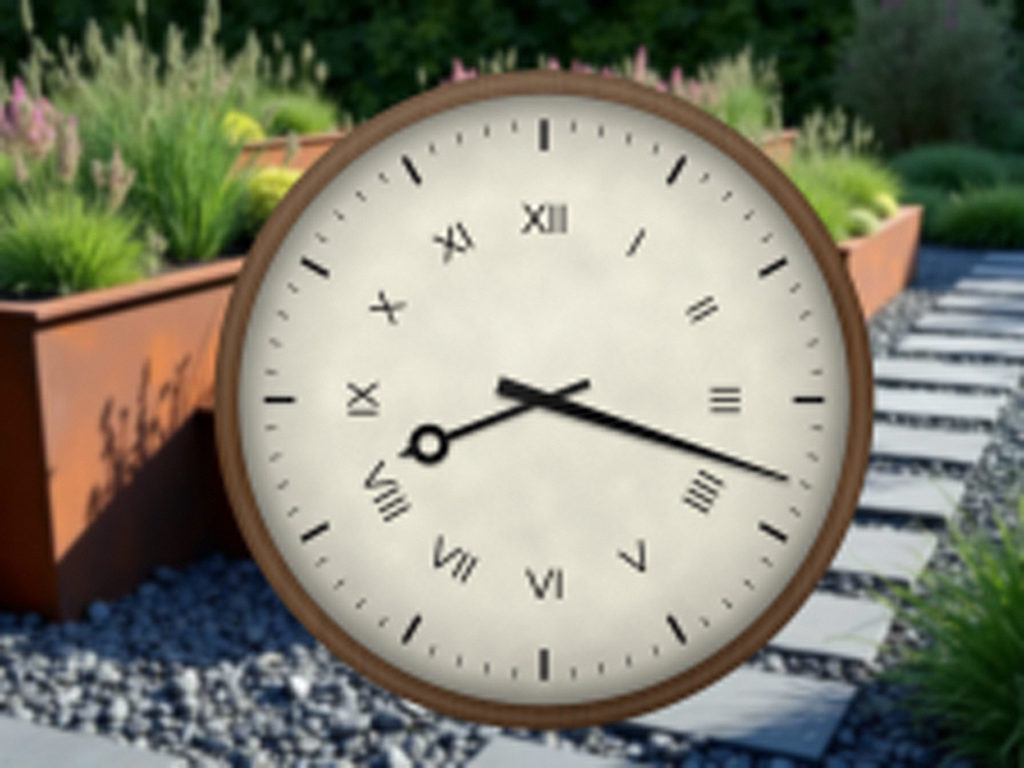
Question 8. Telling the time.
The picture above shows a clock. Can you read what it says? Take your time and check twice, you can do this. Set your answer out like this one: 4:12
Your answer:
8:18
